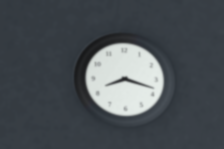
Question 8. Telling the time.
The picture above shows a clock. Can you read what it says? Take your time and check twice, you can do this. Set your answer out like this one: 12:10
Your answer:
8:18
